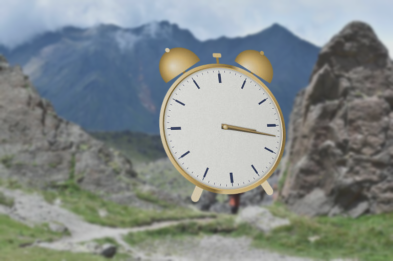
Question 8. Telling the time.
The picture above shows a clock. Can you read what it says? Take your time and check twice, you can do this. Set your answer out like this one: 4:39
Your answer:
3:17
